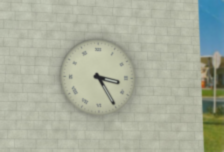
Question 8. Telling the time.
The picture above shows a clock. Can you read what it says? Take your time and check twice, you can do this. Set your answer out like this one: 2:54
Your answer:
3:25
